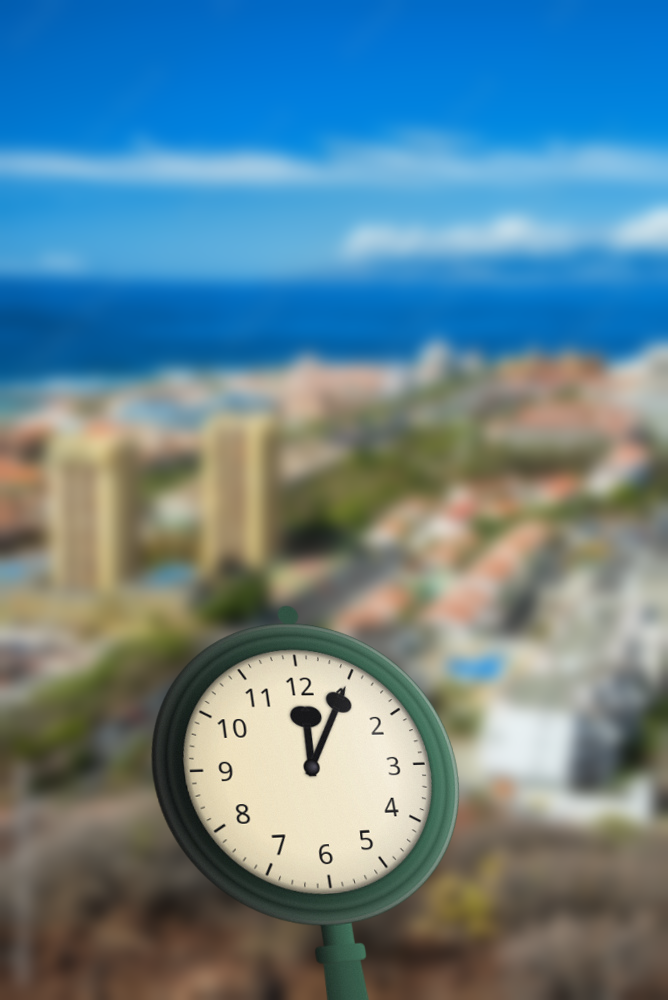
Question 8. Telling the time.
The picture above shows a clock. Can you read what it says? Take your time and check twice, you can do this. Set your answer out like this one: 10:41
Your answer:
12:05
